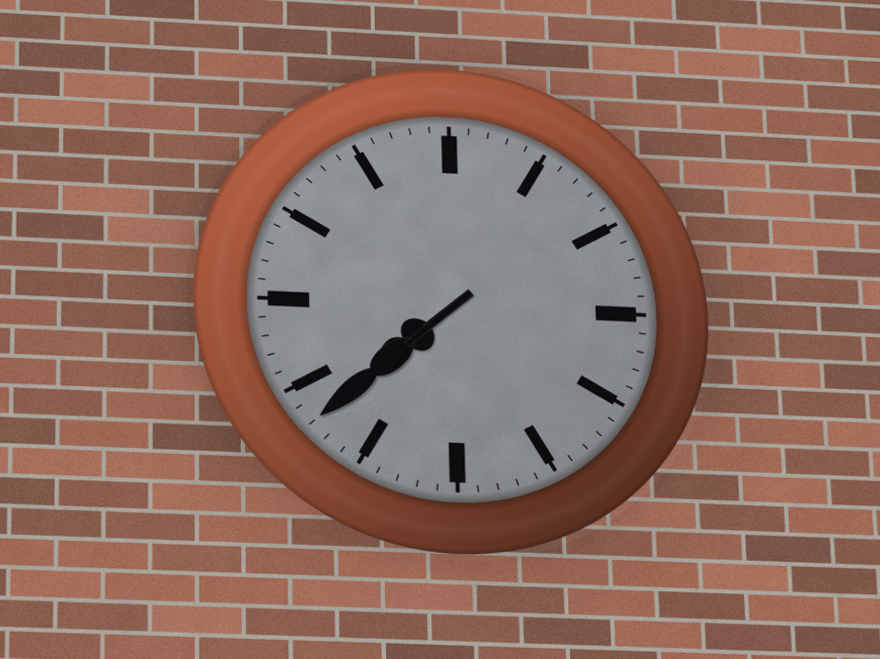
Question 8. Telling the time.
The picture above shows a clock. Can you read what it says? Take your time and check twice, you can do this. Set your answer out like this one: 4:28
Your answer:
7:38
